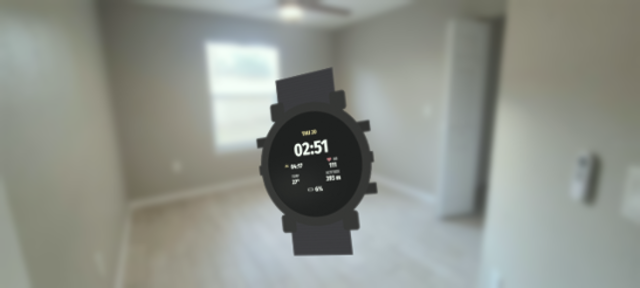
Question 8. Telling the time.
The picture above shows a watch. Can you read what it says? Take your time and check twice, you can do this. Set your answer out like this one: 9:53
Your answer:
2:51
